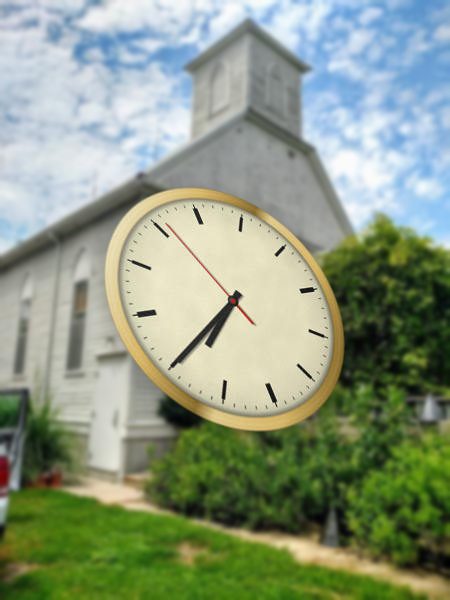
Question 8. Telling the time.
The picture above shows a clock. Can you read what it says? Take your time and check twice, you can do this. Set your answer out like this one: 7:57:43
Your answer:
7:39:56
